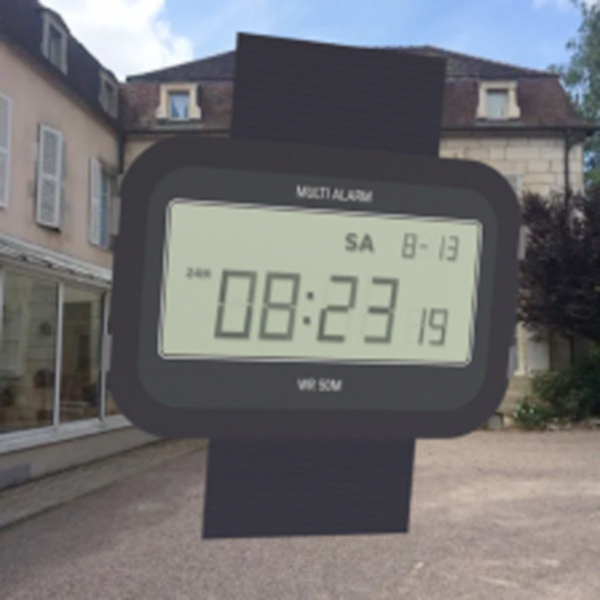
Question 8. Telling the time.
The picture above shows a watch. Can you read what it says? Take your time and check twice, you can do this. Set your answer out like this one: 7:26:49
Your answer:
8:23:19
